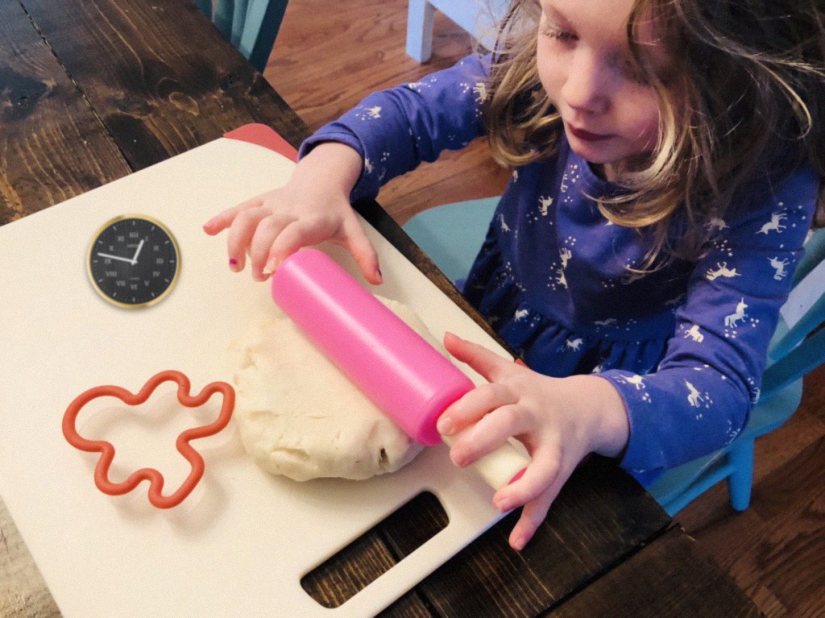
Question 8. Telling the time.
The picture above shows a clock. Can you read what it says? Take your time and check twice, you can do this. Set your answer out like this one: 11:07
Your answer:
12:47
